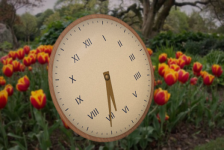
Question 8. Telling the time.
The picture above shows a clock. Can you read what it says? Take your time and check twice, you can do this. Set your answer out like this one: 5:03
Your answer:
6:35
